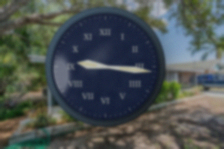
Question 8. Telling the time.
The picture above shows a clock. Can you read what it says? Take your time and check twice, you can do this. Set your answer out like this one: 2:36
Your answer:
9:16
